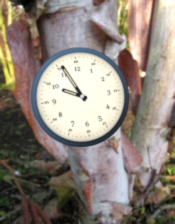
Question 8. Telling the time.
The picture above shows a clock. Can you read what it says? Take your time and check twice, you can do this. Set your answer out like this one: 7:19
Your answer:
9:56
